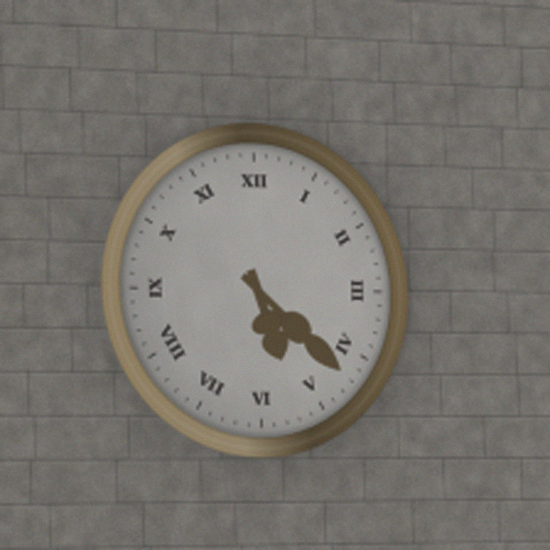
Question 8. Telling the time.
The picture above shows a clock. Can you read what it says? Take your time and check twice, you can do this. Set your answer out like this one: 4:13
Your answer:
5:22
